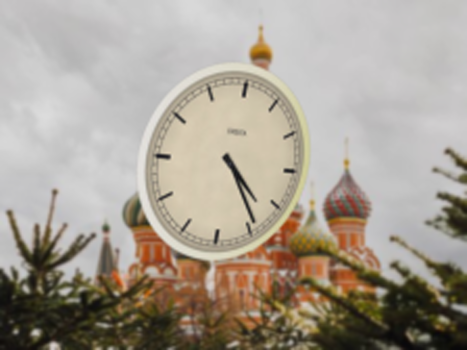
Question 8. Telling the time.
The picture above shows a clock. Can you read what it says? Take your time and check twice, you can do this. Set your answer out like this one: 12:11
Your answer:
4:24
